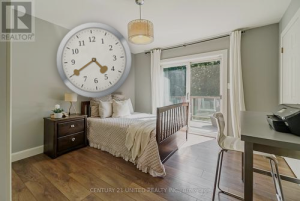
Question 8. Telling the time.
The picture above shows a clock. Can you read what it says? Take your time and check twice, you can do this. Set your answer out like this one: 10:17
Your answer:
4:40
